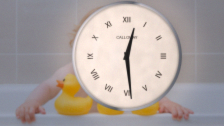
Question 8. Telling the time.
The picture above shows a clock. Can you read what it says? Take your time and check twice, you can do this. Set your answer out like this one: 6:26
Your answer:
12:29
